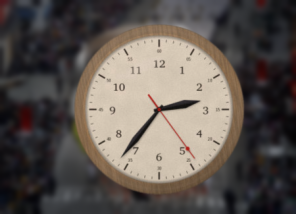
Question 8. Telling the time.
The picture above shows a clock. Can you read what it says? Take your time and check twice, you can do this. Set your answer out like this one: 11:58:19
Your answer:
2:36:24
